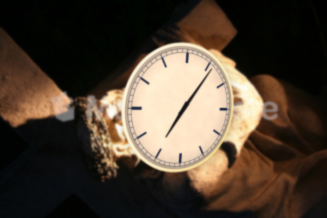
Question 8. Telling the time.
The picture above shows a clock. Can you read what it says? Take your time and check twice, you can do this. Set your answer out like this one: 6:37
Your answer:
7:06
